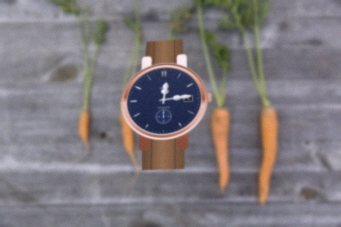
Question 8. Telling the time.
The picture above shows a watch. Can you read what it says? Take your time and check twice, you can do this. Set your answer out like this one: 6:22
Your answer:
12:14
